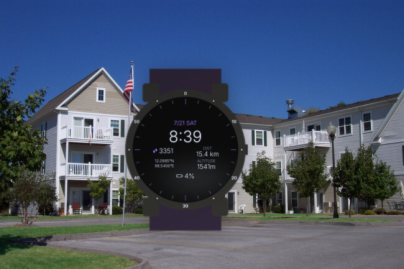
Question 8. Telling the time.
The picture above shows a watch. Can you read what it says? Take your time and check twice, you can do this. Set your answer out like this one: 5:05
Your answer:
8:39
